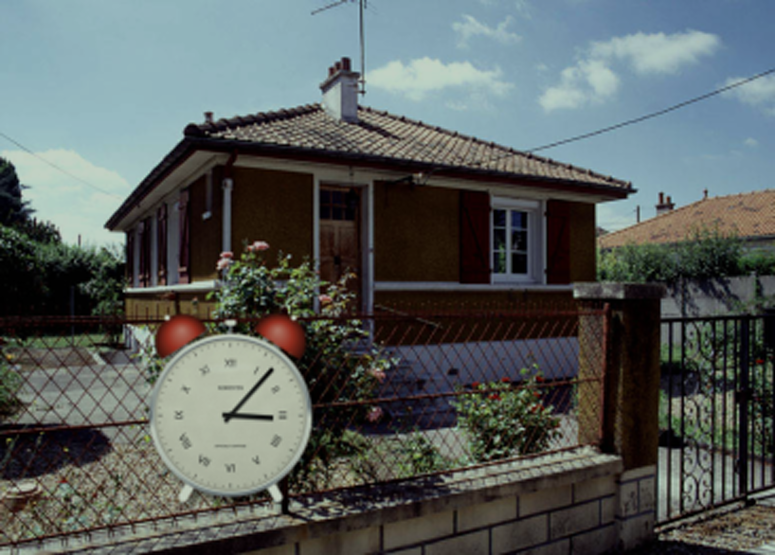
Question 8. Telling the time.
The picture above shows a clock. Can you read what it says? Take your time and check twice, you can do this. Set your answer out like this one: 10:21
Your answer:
3:07
